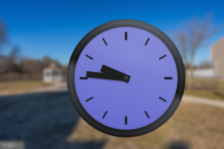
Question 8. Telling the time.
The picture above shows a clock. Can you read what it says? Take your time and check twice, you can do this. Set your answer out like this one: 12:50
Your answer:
9:46
